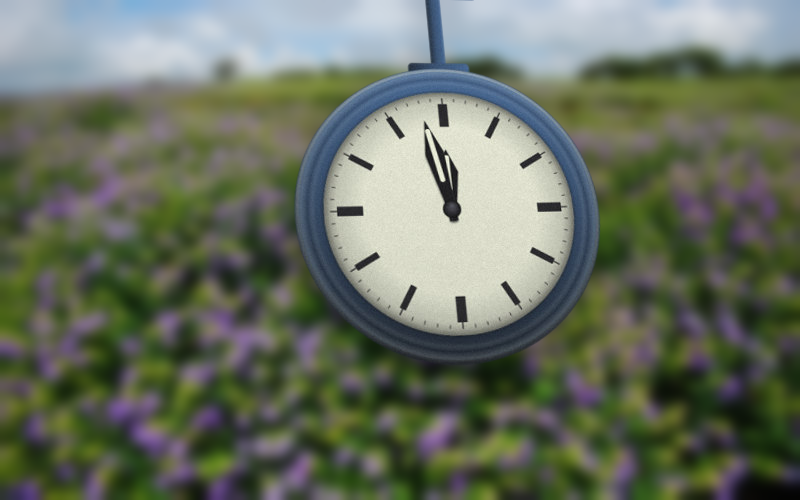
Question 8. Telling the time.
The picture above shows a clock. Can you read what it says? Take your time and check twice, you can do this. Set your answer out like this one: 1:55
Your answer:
11:58
